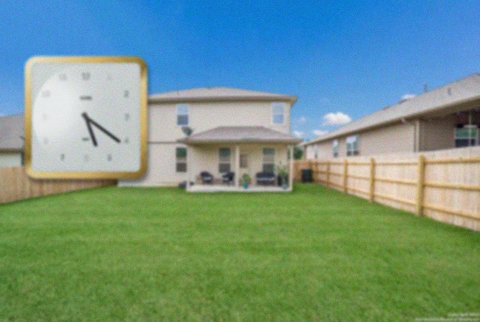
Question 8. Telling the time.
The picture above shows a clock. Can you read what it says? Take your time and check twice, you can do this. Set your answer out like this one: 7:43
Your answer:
5:21
